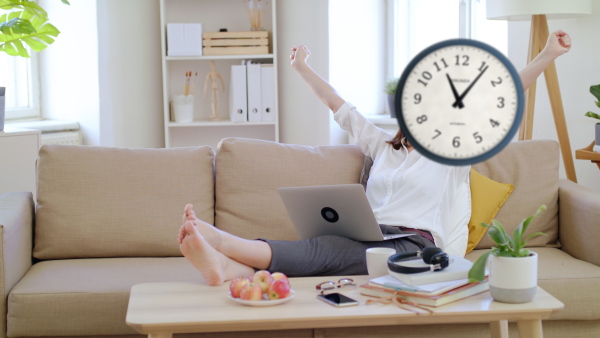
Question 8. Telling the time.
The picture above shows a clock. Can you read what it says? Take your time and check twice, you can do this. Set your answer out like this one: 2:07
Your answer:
11:06
